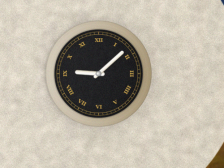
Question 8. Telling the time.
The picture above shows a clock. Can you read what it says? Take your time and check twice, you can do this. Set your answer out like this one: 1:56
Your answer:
9:08
